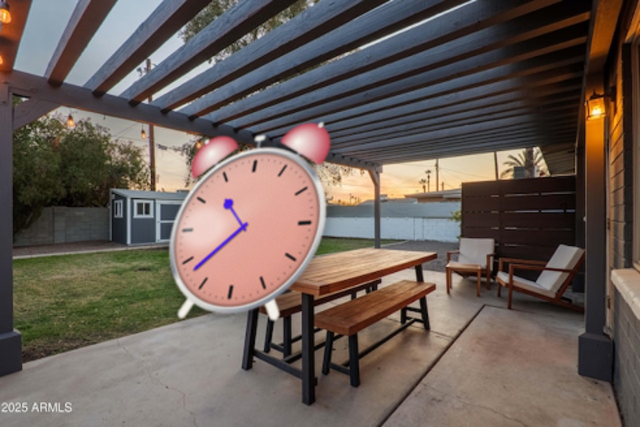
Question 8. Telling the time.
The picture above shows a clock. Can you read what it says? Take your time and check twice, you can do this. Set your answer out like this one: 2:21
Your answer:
10:38
